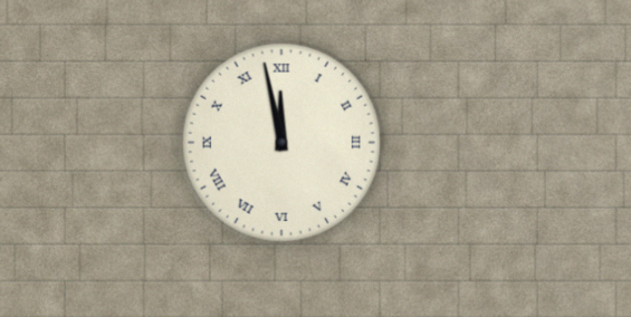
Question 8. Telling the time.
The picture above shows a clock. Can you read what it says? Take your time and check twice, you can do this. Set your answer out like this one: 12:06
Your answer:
11:58
